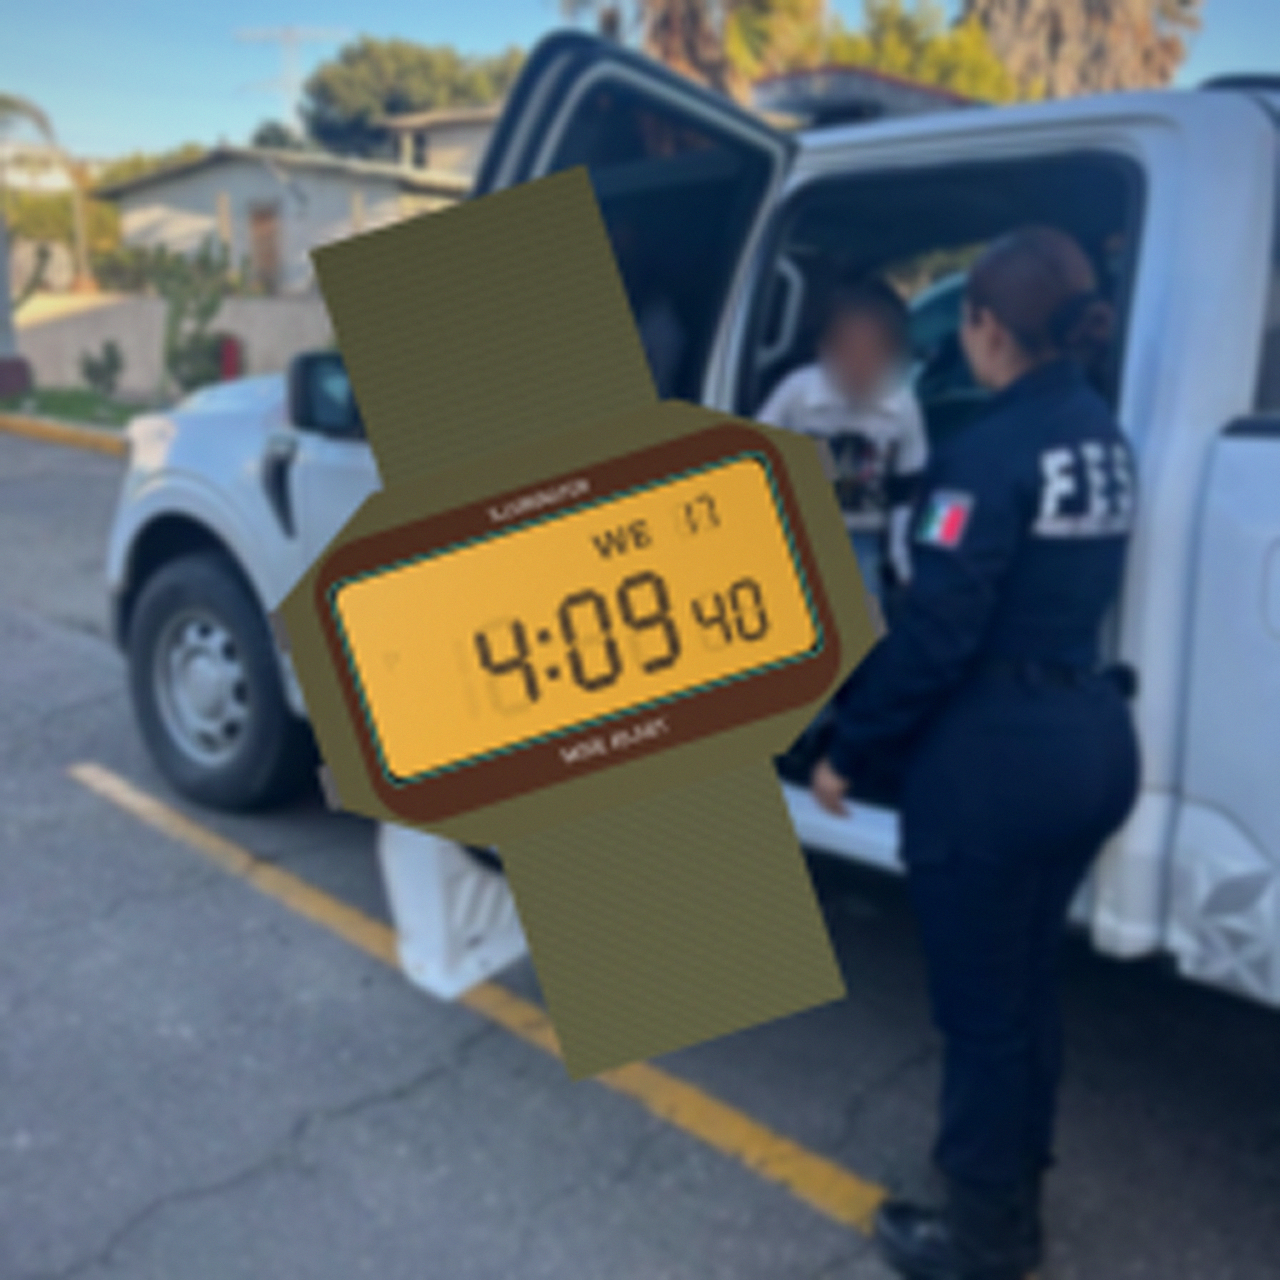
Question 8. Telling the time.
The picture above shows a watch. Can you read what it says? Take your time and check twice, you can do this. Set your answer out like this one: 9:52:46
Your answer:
4:09:40
